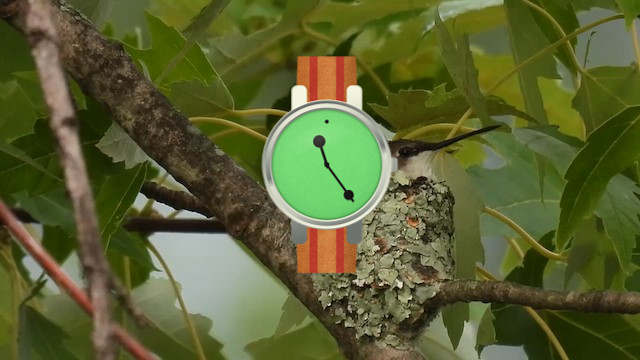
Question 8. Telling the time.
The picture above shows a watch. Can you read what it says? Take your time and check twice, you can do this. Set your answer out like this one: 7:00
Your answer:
11:24
